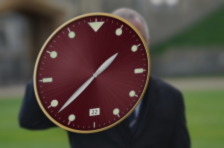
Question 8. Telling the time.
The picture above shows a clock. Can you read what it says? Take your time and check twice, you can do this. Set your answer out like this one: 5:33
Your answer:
1:38
